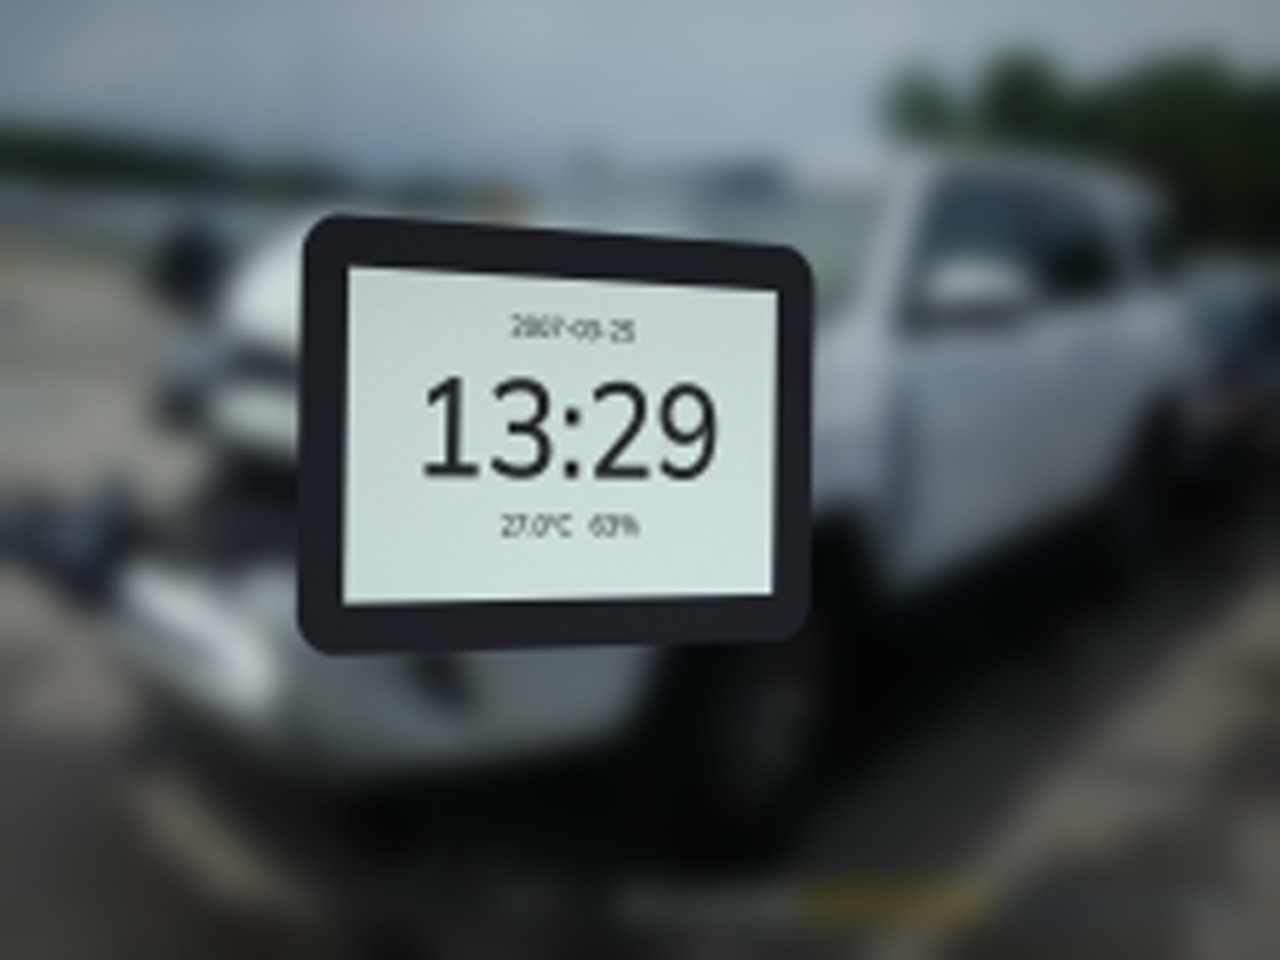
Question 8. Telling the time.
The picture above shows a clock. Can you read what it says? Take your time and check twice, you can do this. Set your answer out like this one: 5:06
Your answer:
13:29
